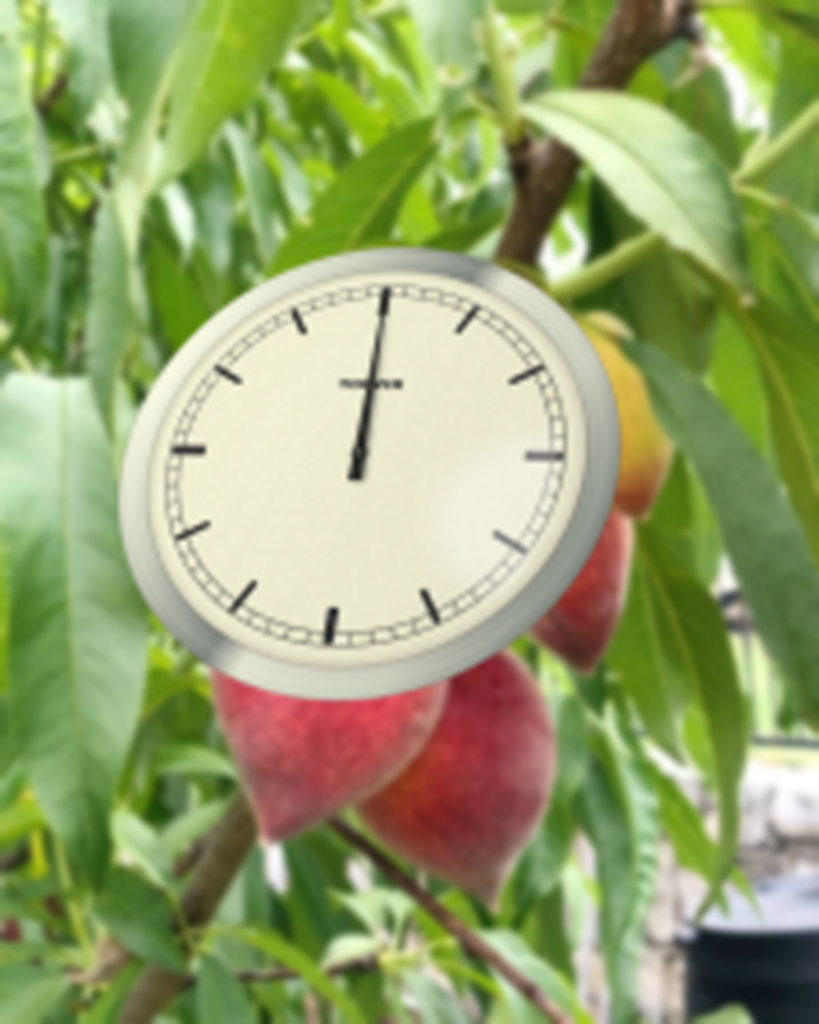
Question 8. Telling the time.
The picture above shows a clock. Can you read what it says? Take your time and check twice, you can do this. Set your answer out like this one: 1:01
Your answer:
12:00
